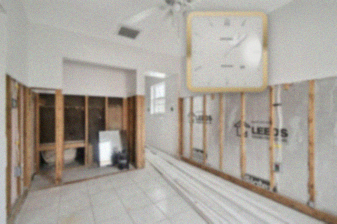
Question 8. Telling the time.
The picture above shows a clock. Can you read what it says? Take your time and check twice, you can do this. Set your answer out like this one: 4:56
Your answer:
1:08
